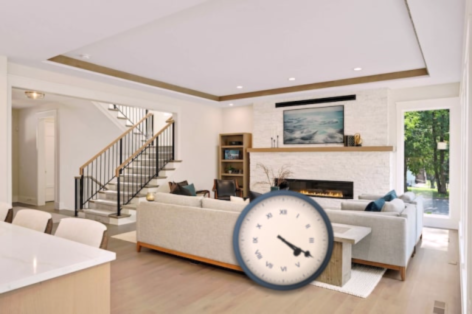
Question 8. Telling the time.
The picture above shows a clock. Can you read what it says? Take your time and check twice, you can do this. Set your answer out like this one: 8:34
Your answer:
4:20
